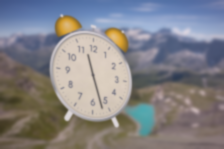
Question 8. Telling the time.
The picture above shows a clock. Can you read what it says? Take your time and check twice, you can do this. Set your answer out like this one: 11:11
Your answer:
11:27
